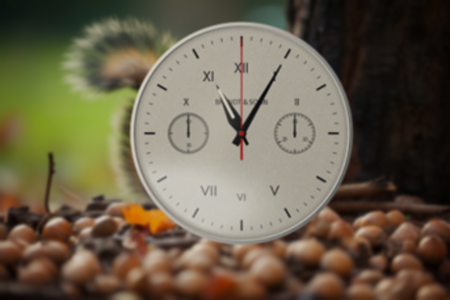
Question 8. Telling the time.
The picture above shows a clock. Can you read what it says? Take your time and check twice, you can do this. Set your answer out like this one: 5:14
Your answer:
11:05
